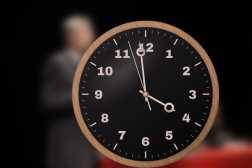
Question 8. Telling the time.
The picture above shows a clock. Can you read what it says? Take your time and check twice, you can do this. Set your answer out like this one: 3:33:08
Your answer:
3:58:57
